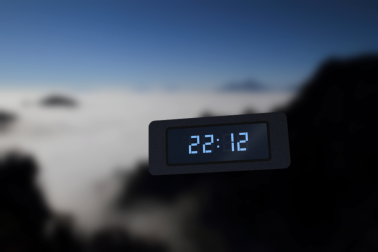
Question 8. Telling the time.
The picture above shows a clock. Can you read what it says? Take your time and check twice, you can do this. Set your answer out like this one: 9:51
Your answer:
22:12
